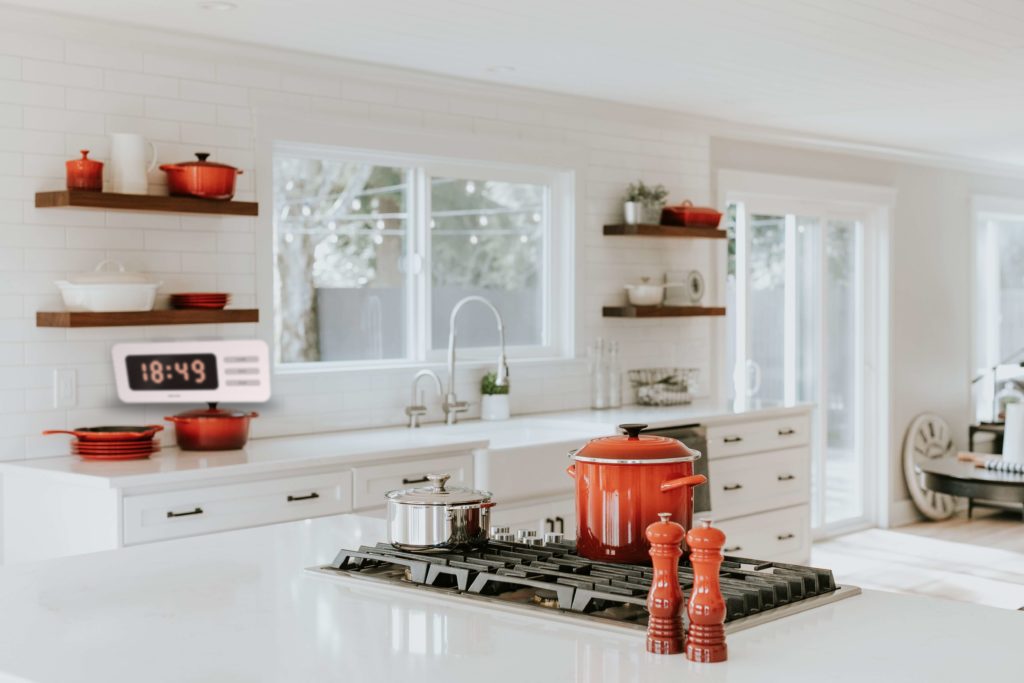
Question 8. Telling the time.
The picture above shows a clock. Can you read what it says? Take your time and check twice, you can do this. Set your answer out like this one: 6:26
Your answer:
18:49
